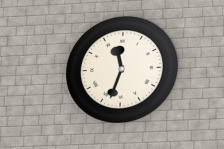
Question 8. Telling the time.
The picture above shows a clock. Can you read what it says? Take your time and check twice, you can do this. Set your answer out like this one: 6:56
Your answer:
11:33
